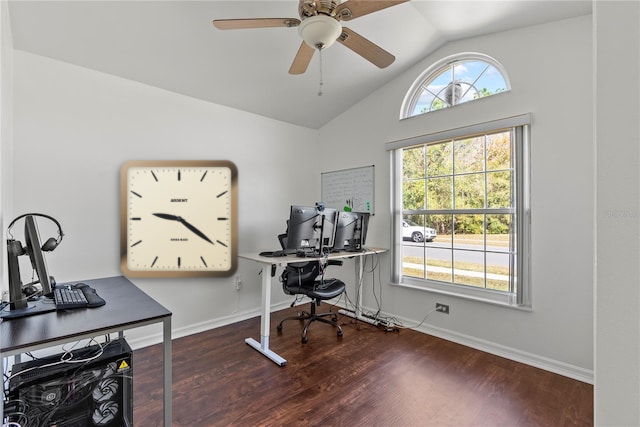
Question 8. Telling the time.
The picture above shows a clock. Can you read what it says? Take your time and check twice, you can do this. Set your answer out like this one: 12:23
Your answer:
9:21
